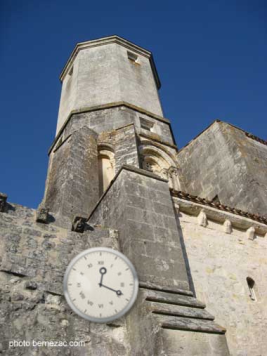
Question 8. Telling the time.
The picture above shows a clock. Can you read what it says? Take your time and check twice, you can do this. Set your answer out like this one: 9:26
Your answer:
12:19
